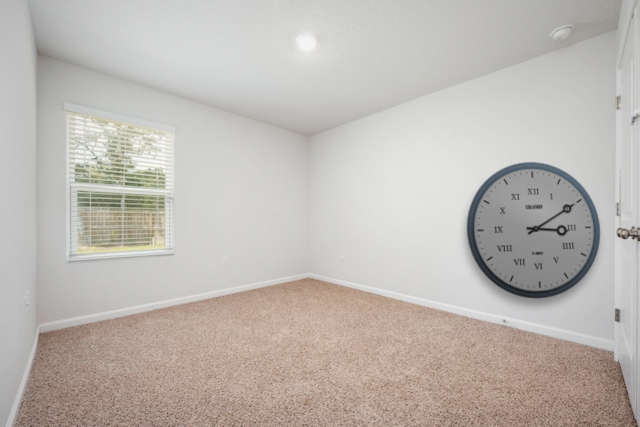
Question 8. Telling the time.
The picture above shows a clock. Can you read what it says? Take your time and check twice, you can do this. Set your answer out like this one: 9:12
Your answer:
3:10
